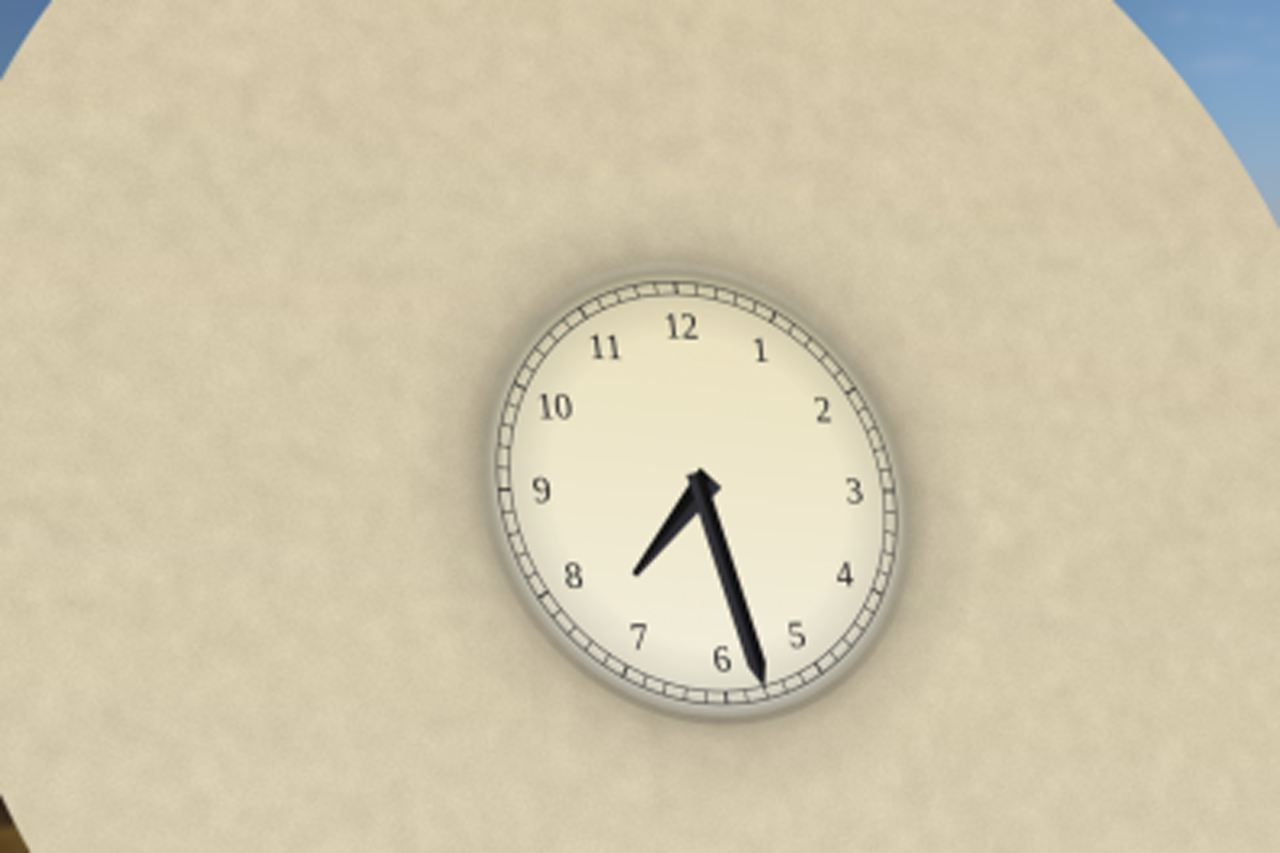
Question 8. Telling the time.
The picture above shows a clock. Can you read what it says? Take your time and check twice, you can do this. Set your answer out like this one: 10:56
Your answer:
7:28
